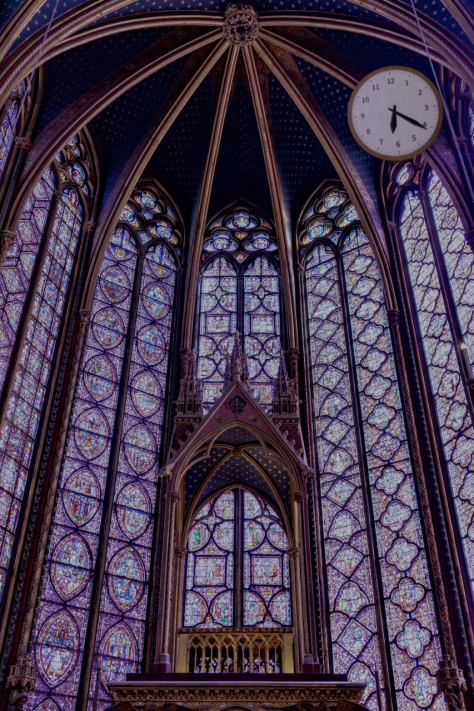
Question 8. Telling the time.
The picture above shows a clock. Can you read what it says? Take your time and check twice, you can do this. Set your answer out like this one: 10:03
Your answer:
6:21
